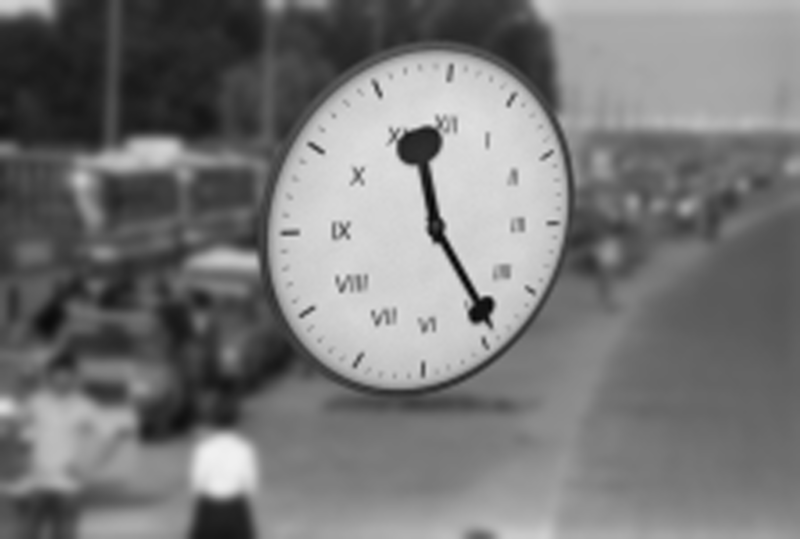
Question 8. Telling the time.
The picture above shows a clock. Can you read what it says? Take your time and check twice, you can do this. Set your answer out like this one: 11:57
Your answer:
11:24
